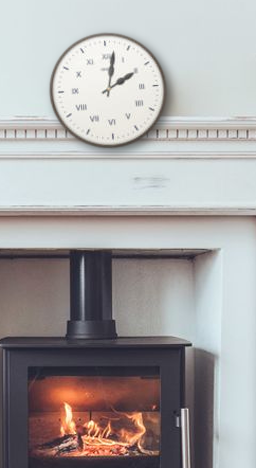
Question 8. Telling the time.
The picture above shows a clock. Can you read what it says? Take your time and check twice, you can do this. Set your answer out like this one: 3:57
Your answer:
2:02
